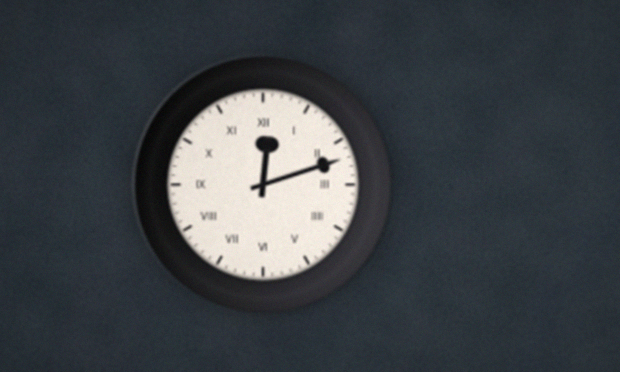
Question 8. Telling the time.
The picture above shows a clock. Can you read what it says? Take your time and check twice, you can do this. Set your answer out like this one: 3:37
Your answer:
12:12
